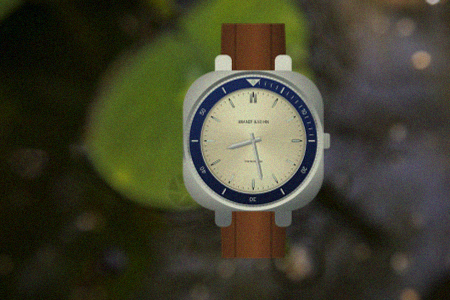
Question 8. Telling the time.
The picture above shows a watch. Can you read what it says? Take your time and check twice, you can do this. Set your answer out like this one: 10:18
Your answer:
8:28
